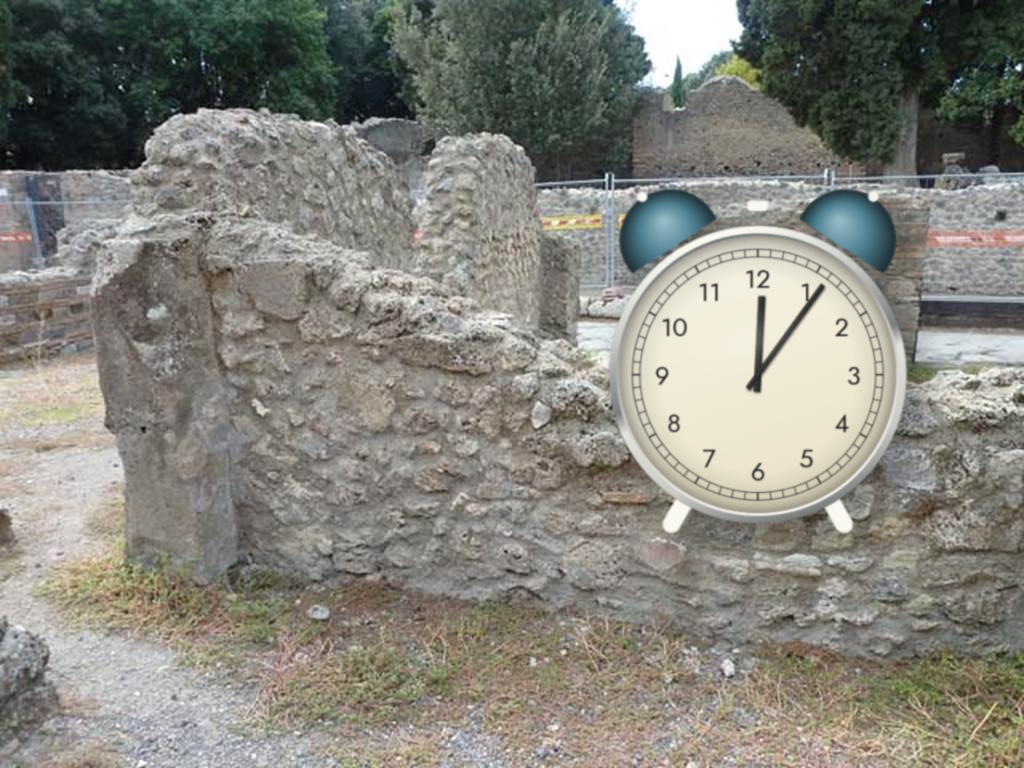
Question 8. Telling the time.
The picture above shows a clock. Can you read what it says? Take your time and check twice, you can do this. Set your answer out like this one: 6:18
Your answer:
12:06
